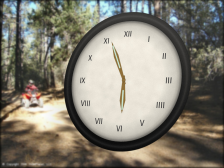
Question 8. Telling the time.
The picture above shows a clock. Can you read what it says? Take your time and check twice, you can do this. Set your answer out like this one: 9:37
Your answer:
5:56
